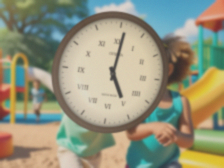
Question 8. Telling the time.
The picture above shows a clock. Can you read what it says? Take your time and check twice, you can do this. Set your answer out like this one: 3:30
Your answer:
5:01
